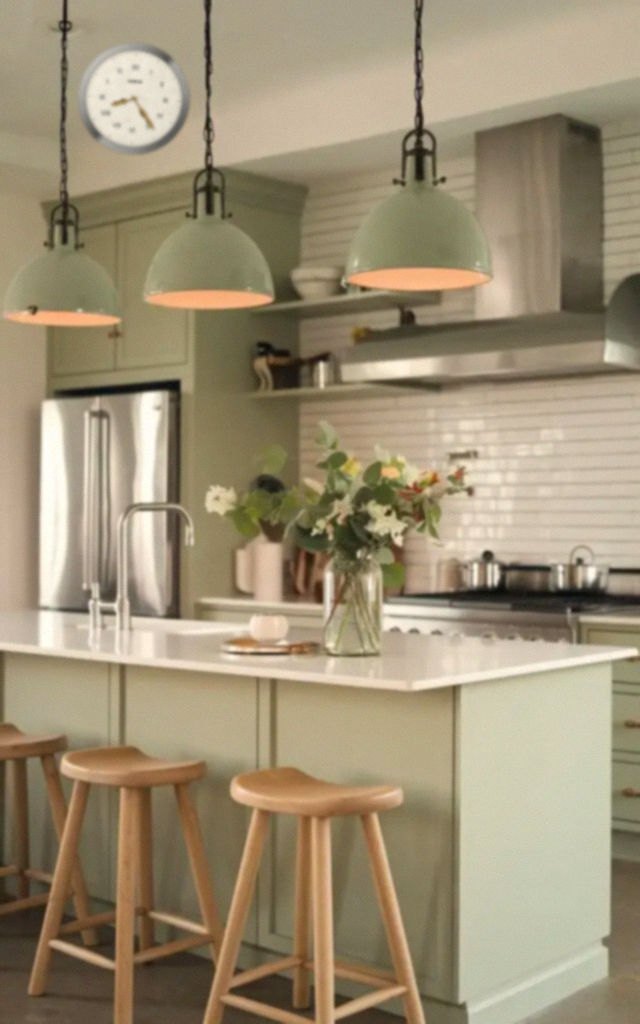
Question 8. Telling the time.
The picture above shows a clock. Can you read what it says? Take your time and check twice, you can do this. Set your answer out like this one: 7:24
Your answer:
8:24
